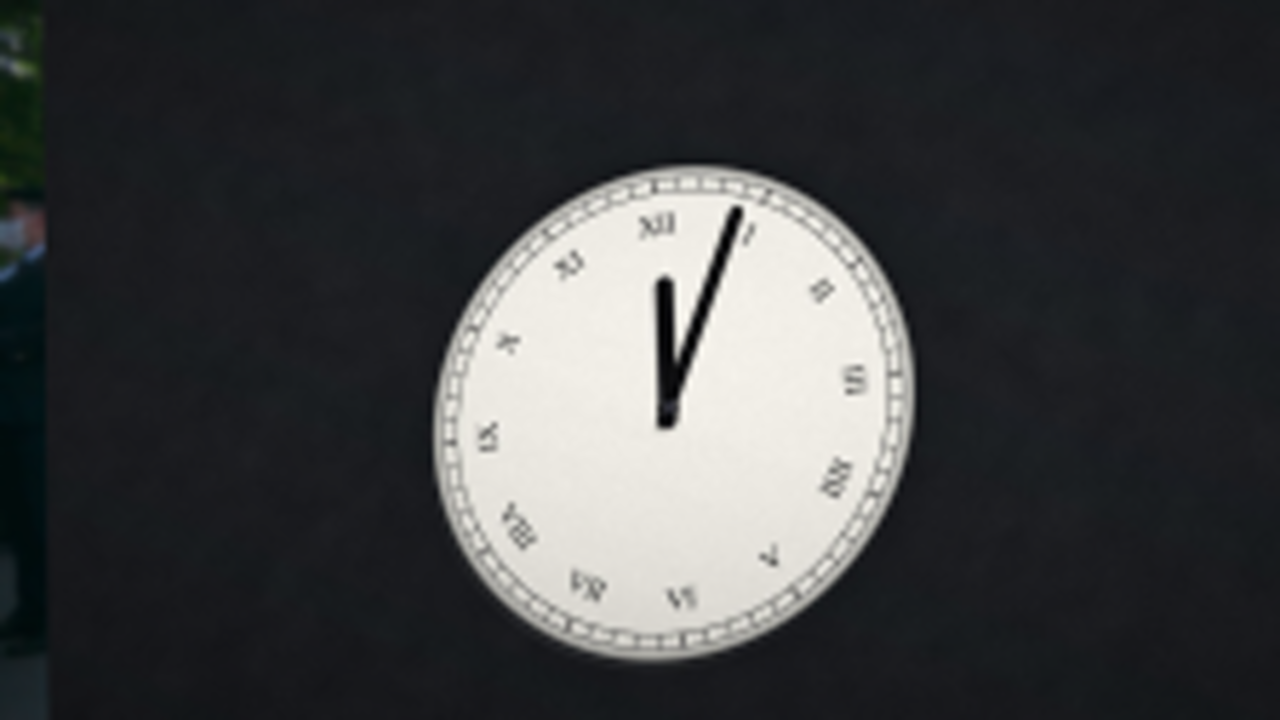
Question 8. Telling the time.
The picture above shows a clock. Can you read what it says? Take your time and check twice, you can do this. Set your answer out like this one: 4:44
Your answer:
12:04
